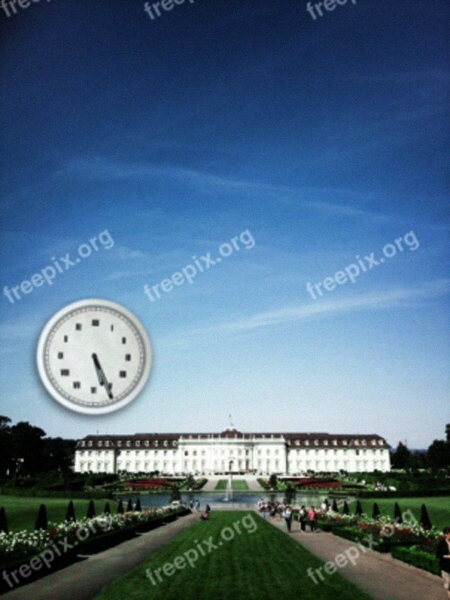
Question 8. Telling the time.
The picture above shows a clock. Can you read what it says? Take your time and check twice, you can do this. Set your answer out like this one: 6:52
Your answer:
5:26
